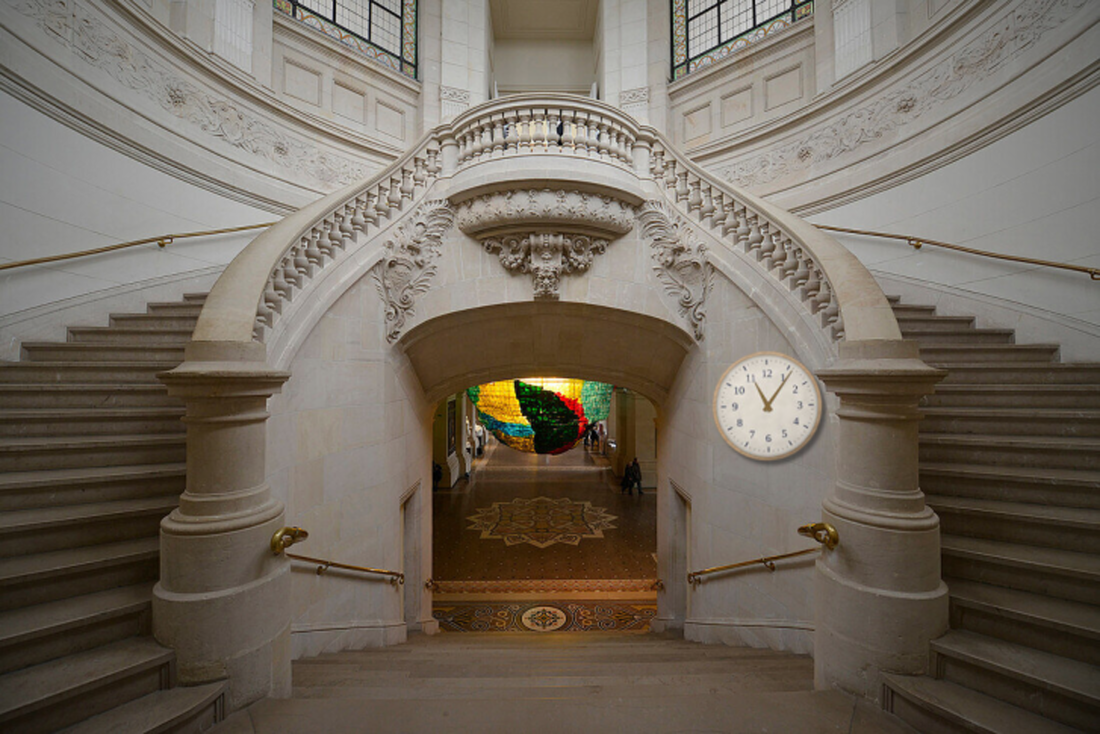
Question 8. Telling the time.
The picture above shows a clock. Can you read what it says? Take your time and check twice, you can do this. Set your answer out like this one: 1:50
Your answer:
11:06
